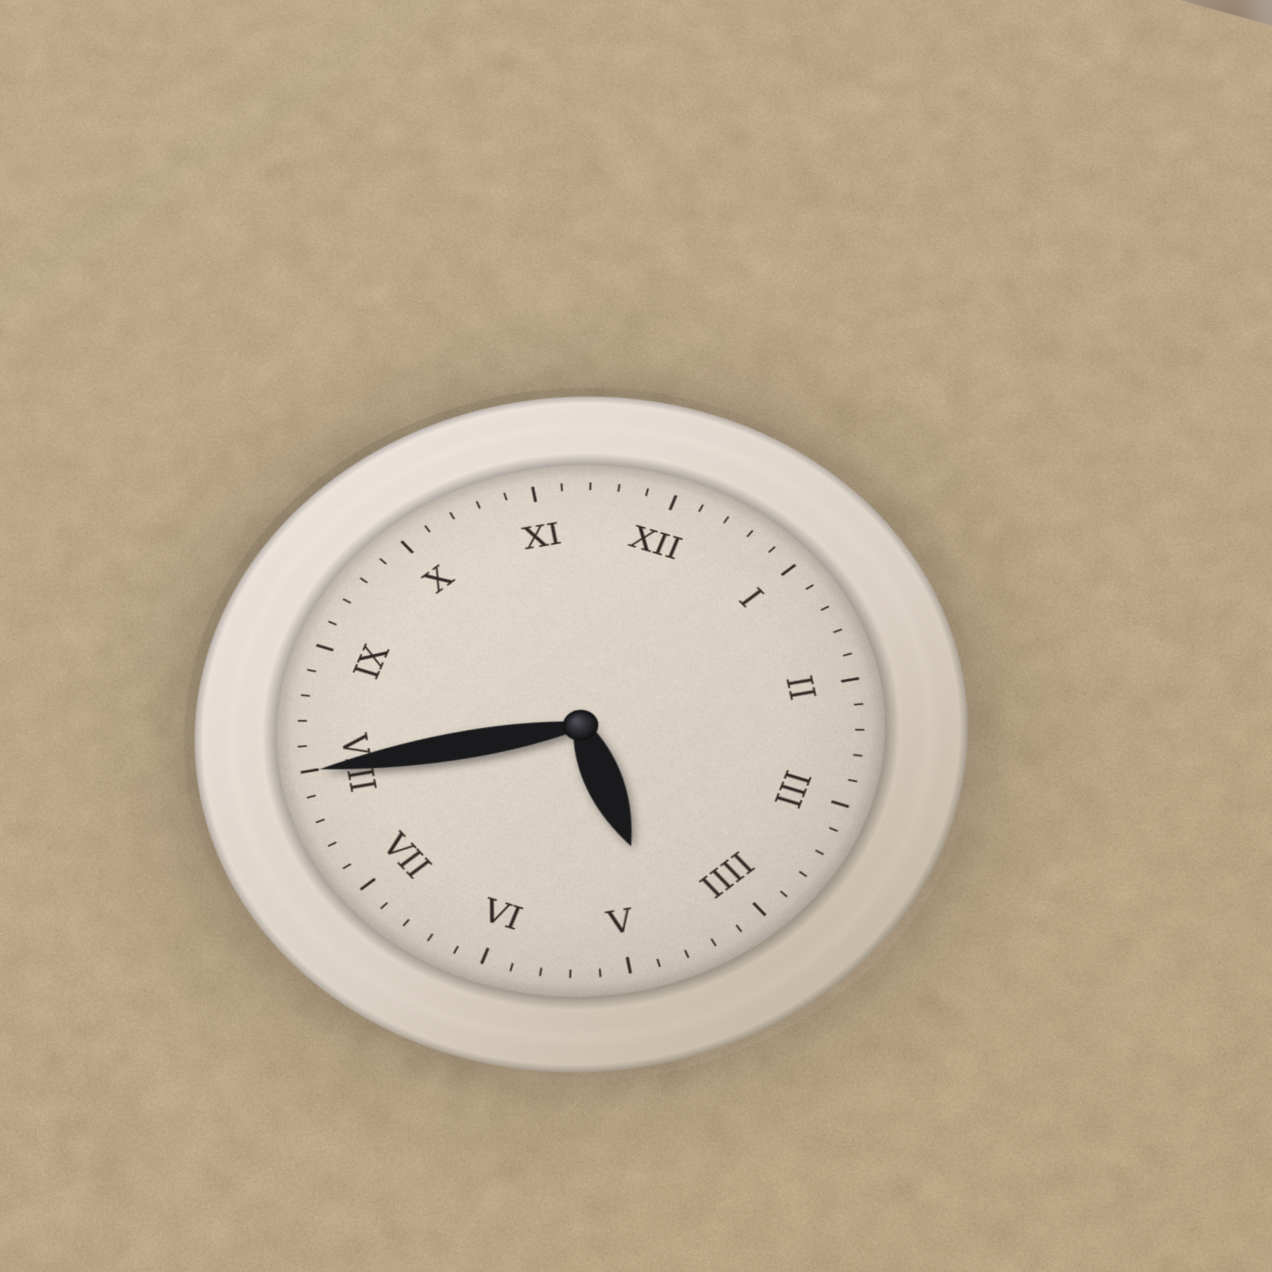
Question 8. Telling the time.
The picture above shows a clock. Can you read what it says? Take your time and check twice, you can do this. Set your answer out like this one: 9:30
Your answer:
4:40
